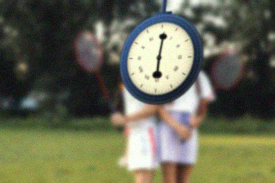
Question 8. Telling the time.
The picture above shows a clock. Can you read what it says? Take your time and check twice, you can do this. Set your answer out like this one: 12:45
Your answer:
6:01
